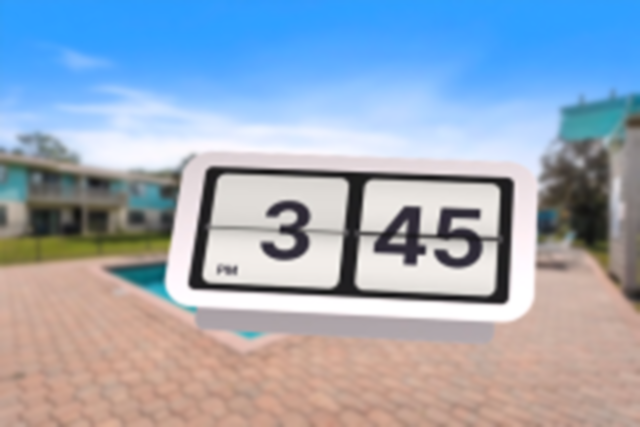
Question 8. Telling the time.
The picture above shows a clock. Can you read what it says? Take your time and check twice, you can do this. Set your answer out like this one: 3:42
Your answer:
3:45
